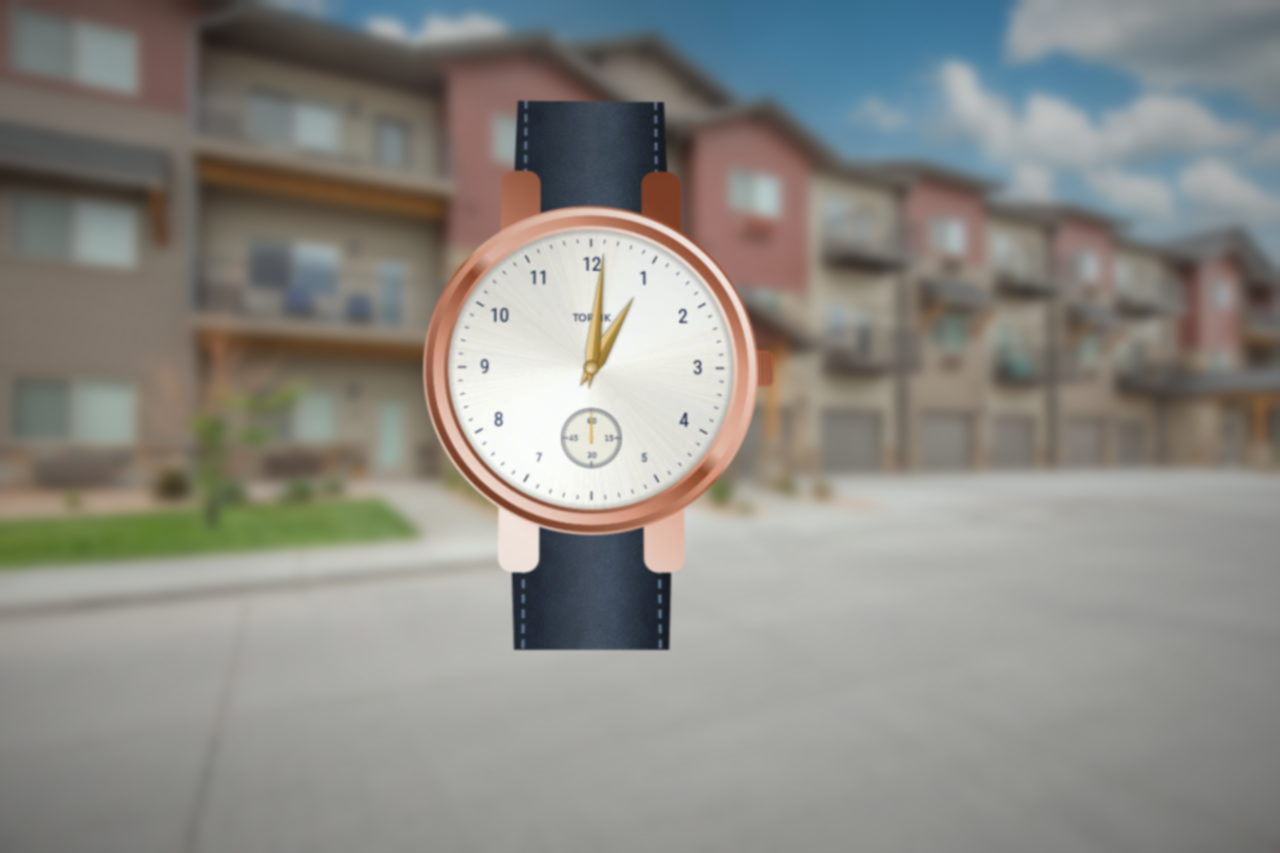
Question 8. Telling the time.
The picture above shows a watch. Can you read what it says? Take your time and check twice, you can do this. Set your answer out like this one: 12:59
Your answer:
1:01
